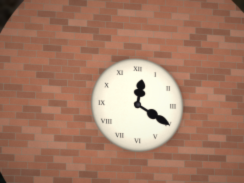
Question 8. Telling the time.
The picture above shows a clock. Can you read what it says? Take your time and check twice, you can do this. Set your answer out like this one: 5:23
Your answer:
12:20
